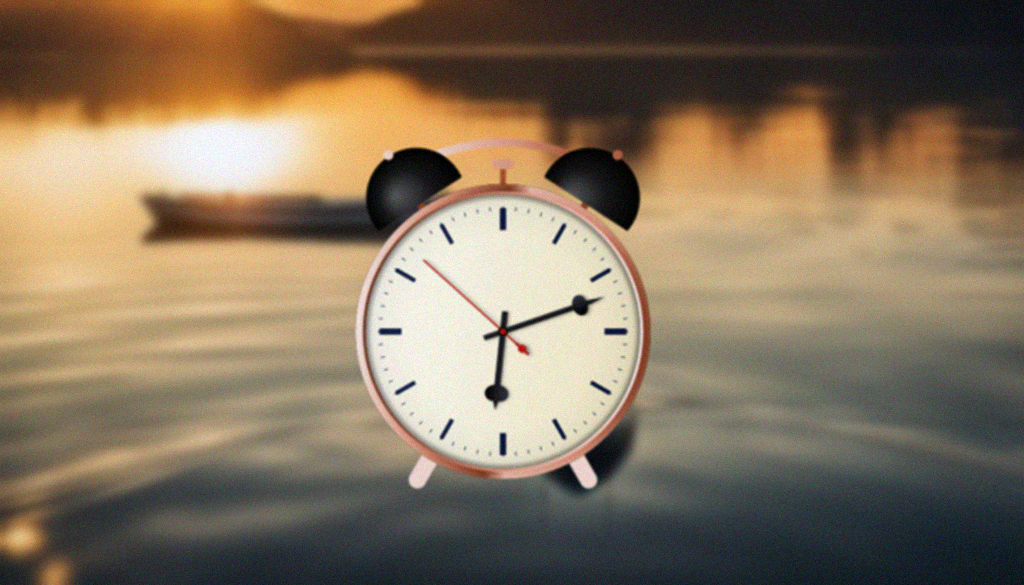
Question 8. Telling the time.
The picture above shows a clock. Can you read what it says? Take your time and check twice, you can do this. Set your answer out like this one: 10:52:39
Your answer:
6:11:52
